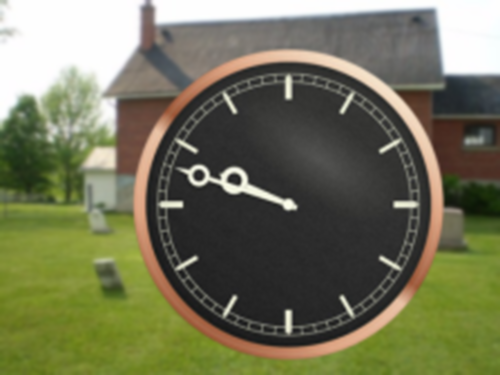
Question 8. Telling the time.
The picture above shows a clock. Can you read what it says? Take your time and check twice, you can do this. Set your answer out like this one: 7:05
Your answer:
9:48
